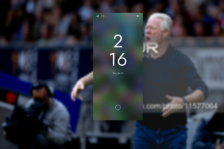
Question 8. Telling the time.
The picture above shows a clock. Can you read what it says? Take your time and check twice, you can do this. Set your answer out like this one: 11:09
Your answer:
2:16
